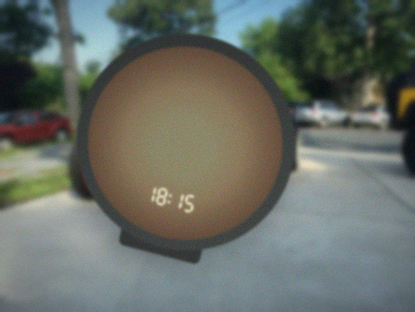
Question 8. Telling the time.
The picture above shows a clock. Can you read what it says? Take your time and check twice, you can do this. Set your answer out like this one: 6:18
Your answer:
18:15
